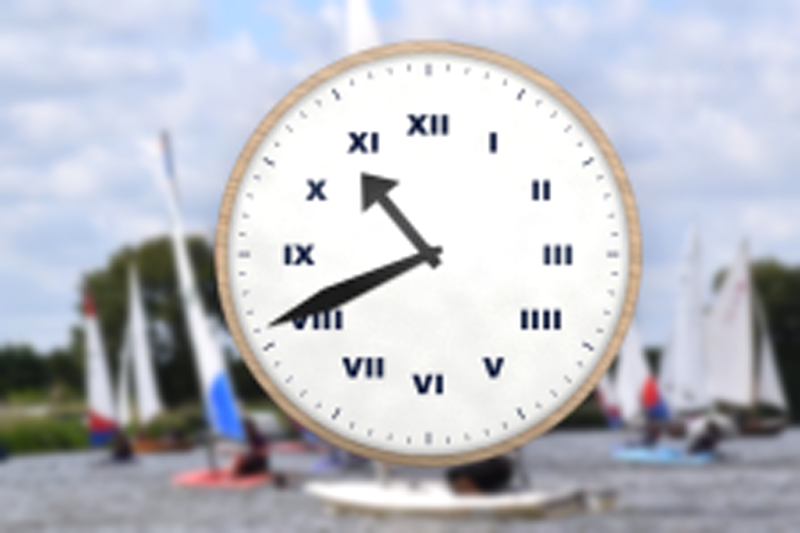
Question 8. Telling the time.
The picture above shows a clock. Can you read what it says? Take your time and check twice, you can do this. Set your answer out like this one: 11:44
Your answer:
10:41
